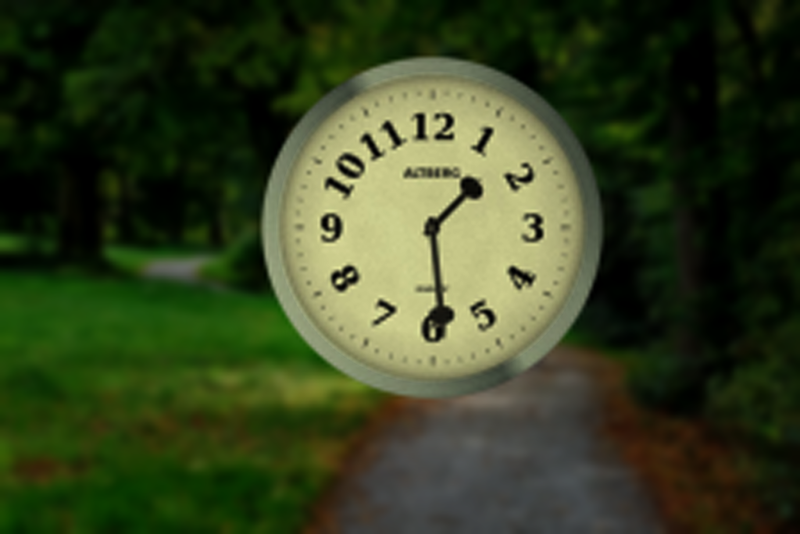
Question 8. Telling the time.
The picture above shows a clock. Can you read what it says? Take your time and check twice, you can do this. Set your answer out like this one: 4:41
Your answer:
1:29
